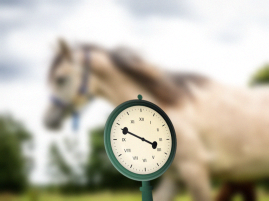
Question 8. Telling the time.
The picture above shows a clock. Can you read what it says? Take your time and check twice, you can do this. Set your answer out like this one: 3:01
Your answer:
3:49
